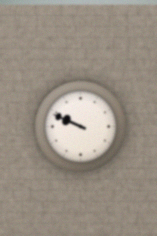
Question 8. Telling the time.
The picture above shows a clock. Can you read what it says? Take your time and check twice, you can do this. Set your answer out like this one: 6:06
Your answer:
9:49
